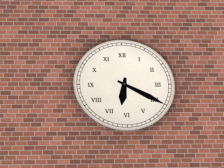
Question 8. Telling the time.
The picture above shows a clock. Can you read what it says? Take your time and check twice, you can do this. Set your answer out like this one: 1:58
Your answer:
6:20
